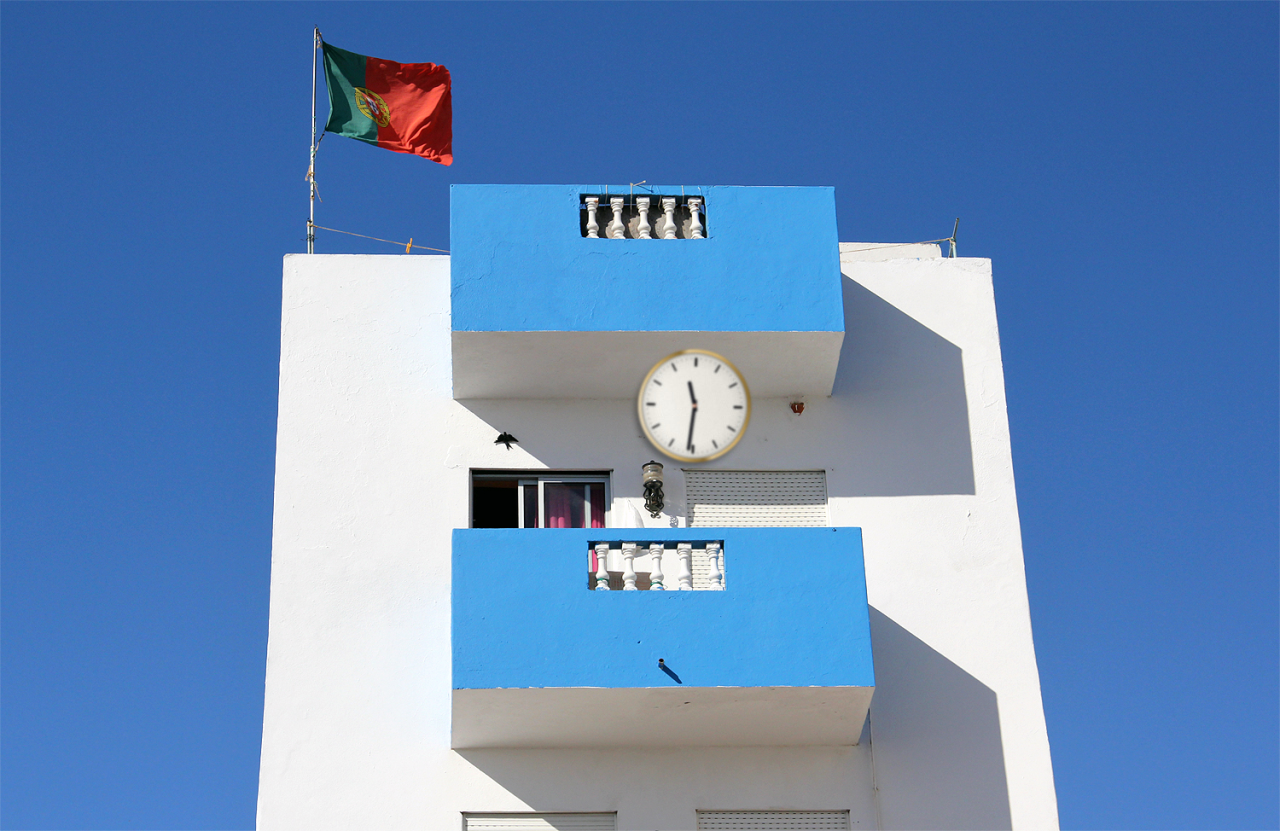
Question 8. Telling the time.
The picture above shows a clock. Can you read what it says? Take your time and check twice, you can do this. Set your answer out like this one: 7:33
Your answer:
11:31
